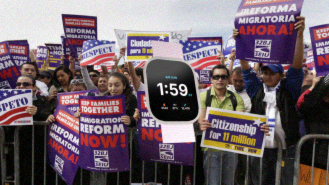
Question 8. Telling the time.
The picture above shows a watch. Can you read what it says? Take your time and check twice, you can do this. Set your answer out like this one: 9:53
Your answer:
1:59
